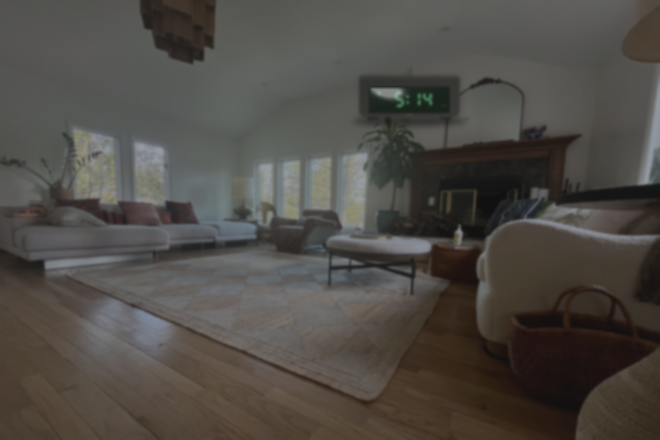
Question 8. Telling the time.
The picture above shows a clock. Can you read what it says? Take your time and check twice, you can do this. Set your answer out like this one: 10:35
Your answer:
5:14
